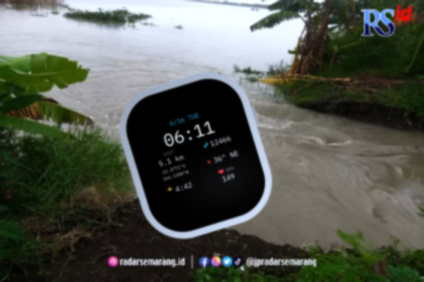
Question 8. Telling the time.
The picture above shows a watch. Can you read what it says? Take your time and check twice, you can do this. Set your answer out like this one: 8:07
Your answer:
6:11
